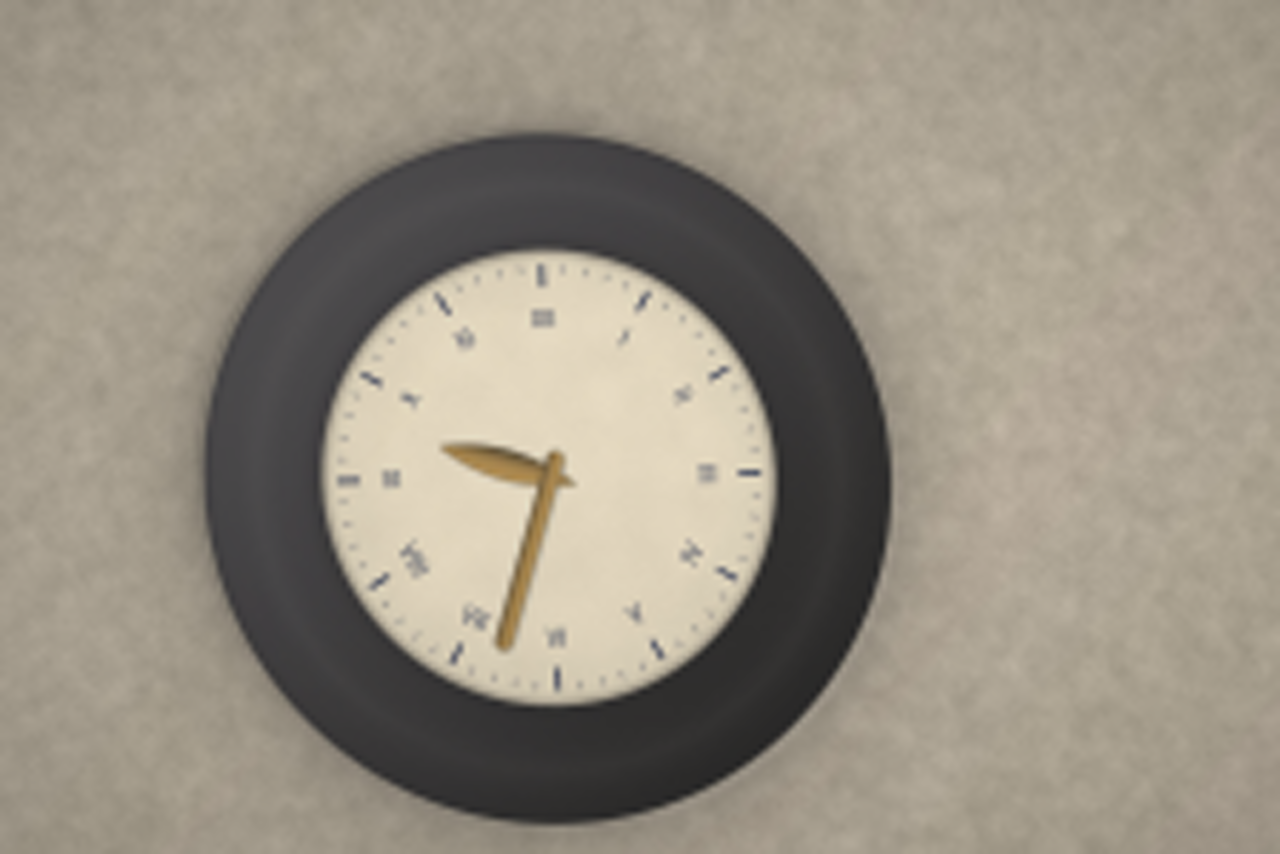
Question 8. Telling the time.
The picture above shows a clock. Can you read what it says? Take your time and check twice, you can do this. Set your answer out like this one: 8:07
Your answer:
9:33
